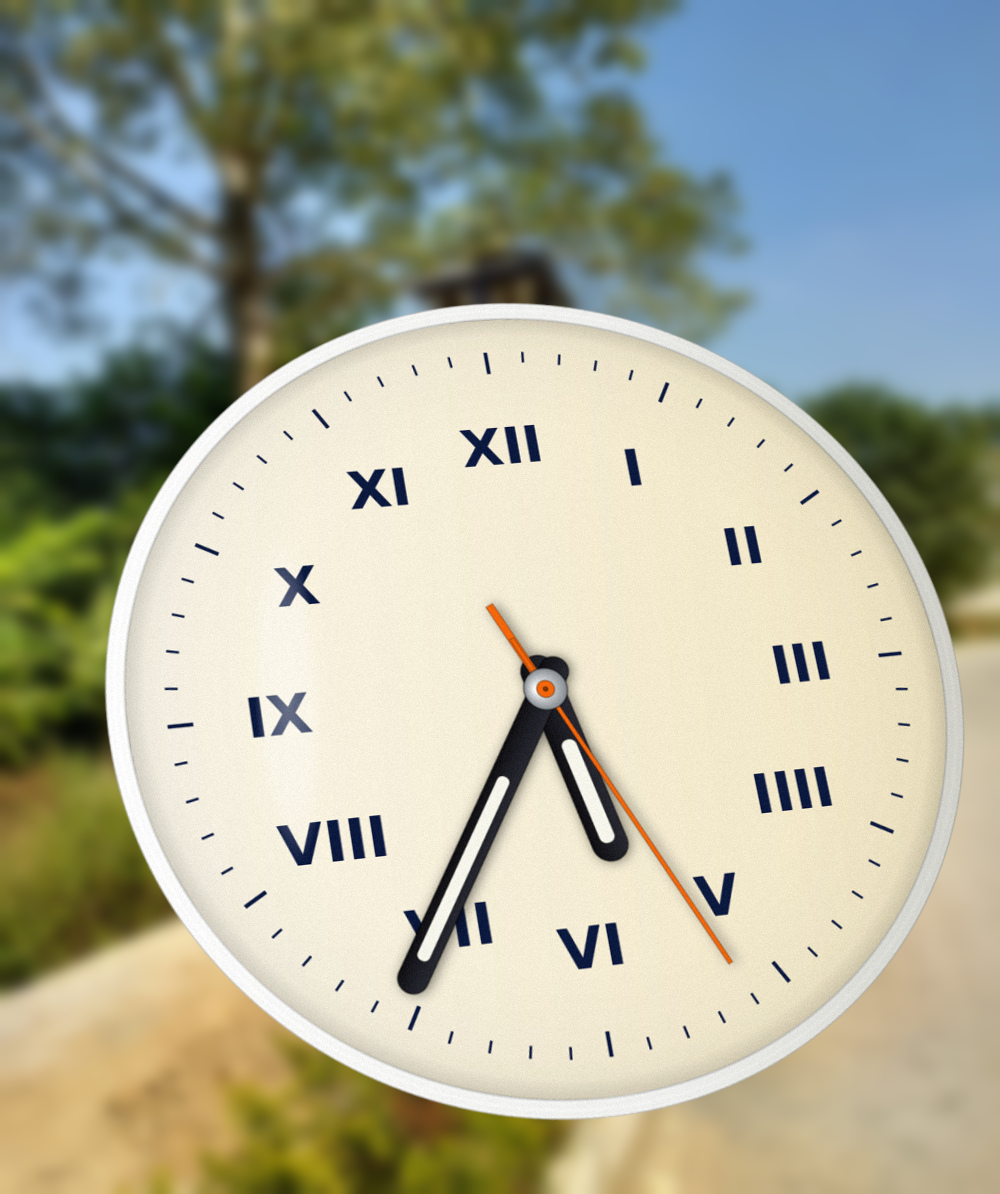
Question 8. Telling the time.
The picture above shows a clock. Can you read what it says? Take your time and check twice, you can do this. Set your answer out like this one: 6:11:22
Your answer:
5:35:26
